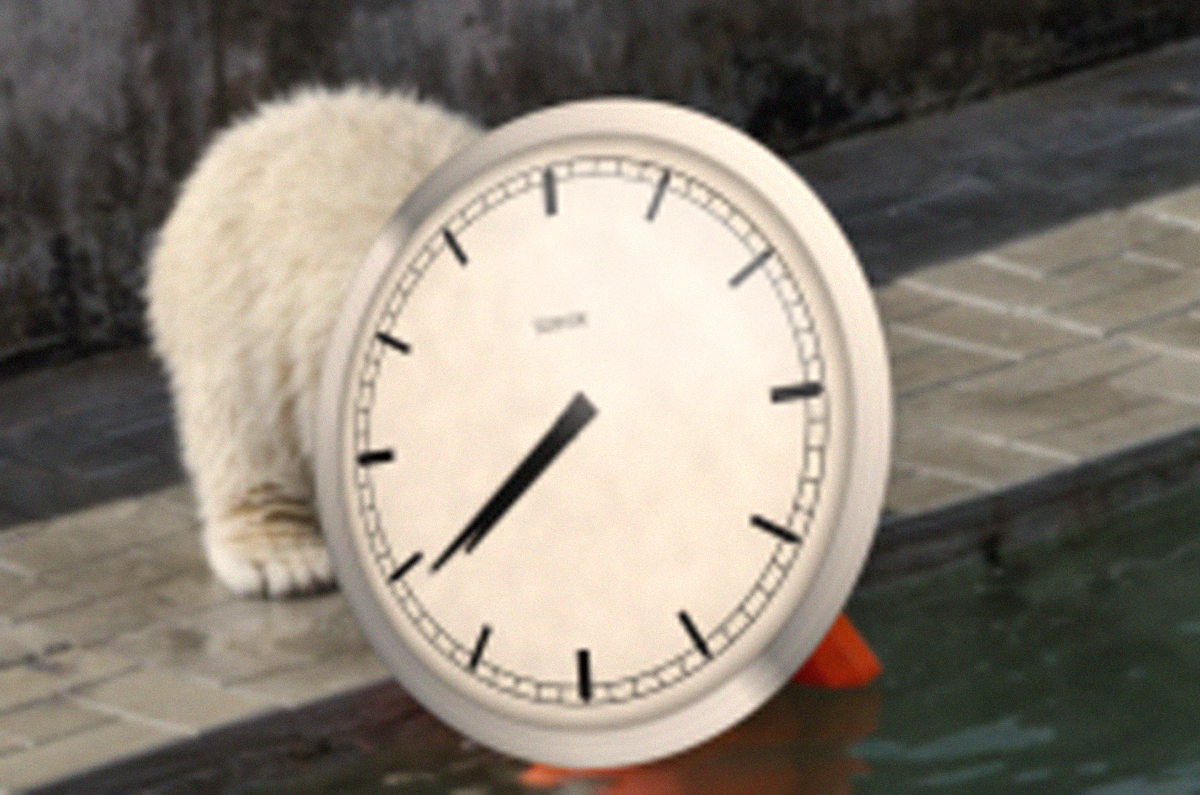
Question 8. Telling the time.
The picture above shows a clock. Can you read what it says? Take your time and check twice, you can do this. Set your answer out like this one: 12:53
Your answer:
7:39
